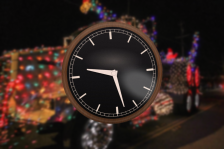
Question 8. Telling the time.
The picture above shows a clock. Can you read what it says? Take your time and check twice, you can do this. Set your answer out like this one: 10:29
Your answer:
9:28
